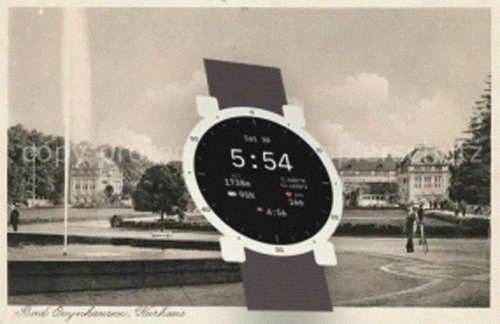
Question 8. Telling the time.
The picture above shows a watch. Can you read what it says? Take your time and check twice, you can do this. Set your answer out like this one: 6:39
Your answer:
5:54
